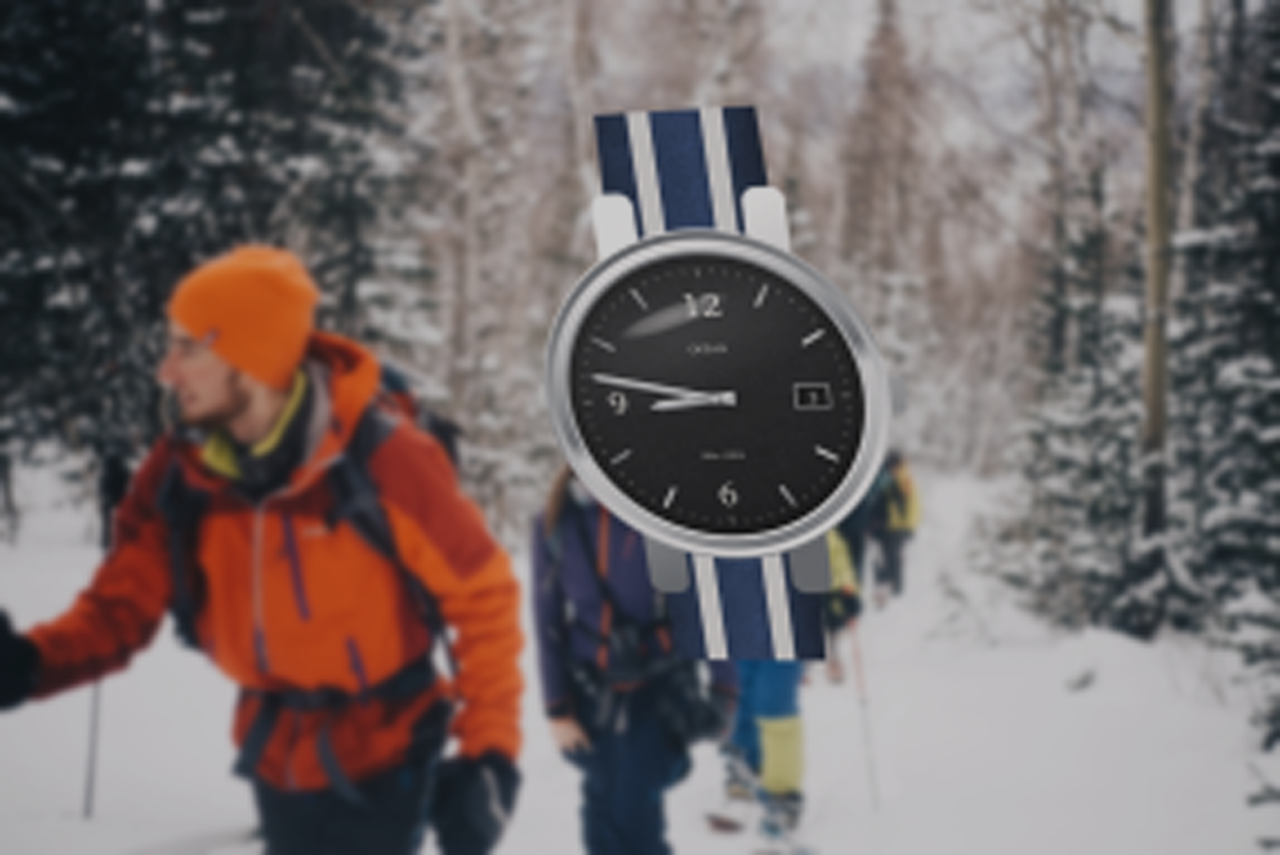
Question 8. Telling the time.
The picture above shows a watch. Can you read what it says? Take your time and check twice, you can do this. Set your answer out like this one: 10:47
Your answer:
8:47
